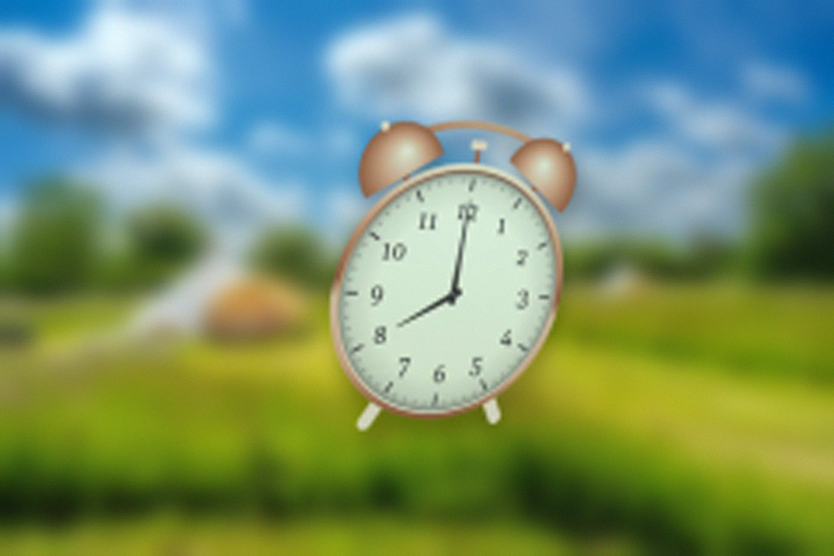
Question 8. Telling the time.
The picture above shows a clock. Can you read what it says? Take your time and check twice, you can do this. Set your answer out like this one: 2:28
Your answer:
8:00
